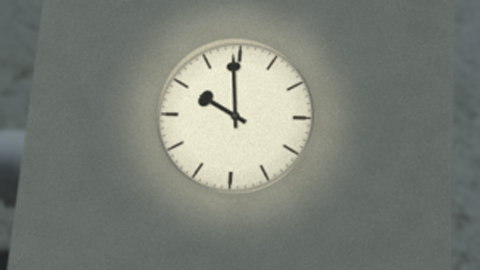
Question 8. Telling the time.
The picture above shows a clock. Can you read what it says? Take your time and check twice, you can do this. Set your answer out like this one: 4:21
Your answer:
9:59
